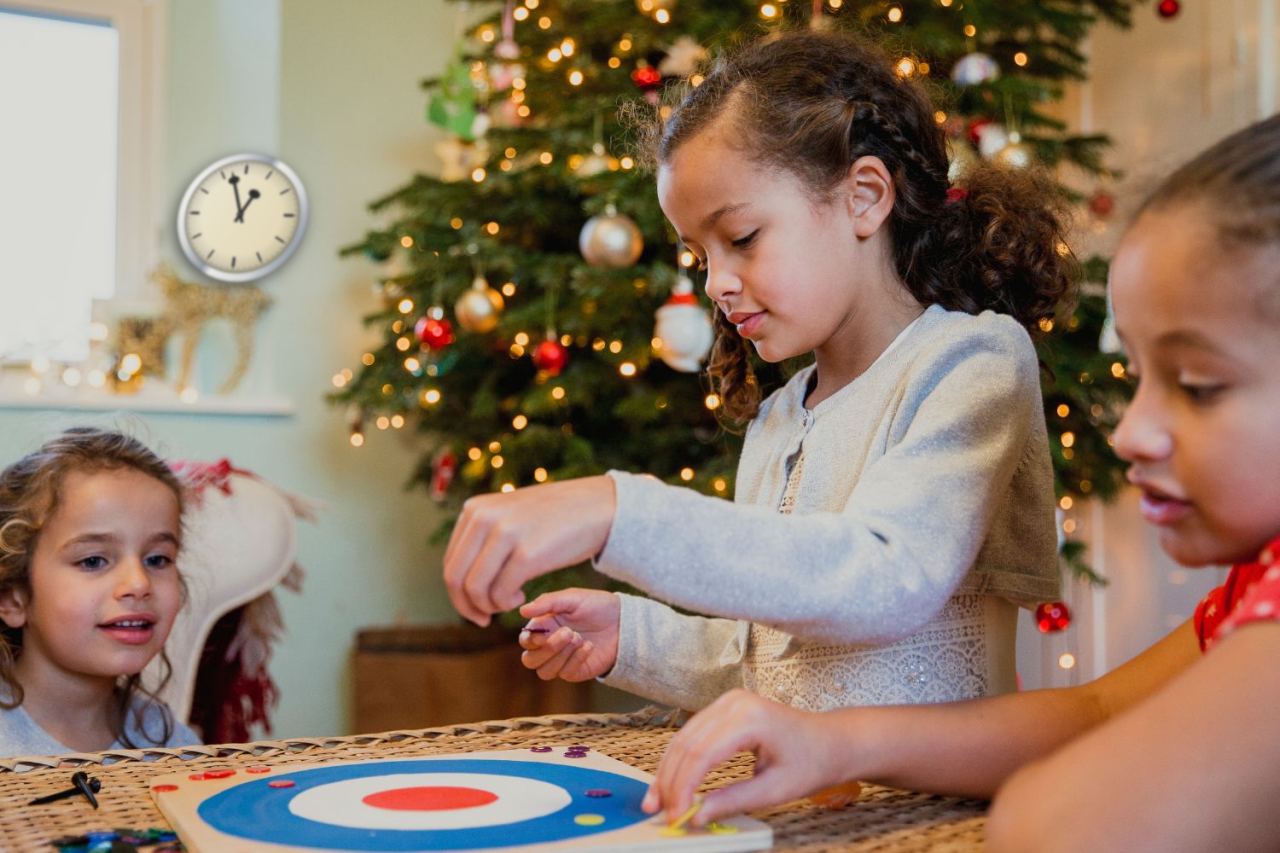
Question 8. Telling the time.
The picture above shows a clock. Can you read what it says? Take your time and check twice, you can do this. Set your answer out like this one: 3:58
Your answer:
12:57
